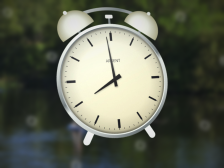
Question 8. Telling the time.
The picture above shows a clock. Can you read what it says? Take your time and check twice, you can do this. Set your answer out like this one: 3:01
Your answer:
7:59
